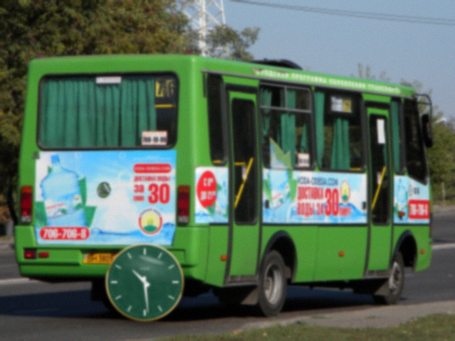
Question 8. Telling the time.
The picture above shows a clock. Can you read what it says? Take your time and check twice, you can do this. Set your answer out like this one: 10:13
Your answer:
10:29
